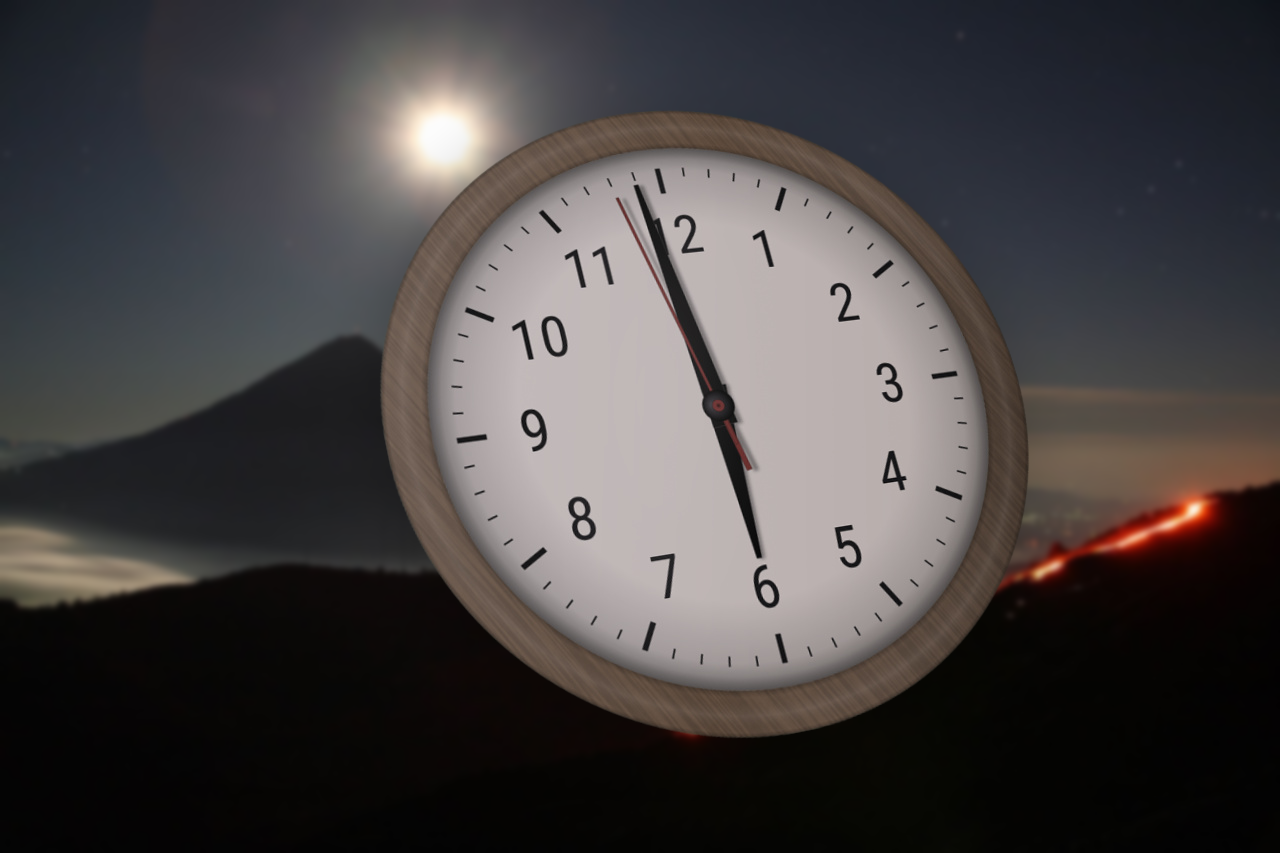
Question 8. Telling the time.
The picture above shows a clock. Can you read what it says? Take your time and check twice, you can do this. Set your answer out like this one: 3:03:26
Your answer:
5:58:58
